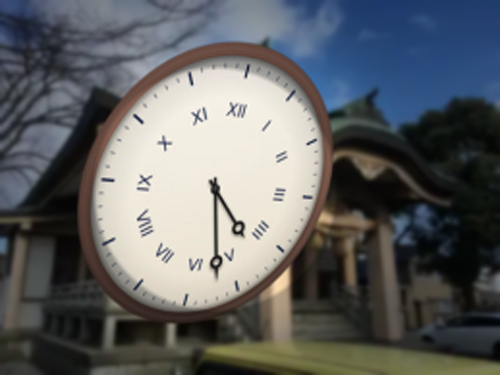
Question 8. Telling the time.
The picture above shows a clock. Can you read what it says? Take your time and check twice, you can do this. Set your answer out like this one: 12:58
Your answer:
4:27
